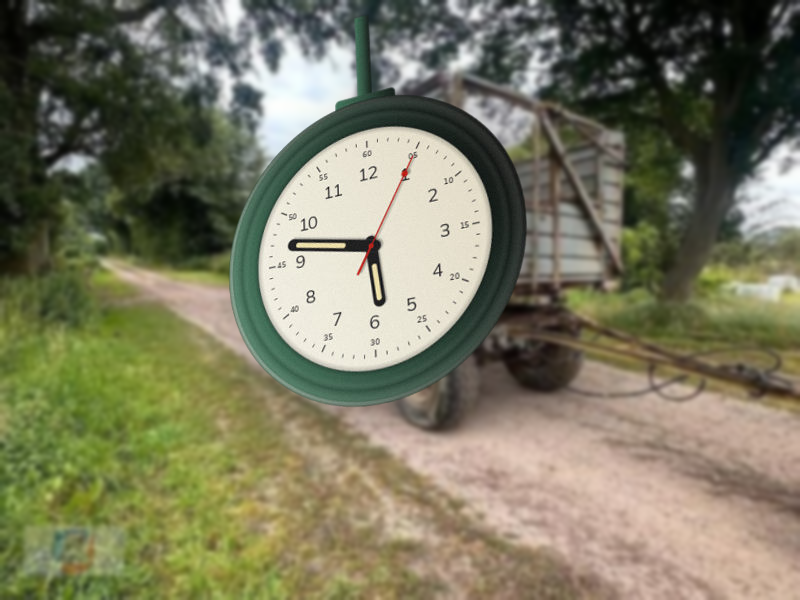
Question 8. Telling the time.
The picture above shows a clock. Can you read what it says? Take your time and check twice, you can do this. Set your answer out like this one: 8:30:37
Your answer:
5:47:05
